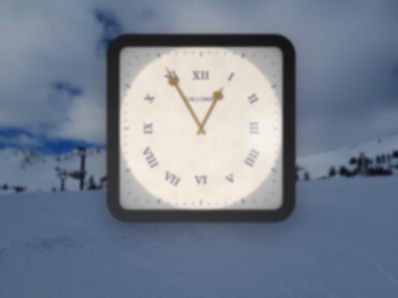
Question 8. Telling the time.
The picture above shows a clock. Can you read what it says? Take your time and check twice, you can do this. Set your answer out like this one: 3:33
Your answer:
12:55
